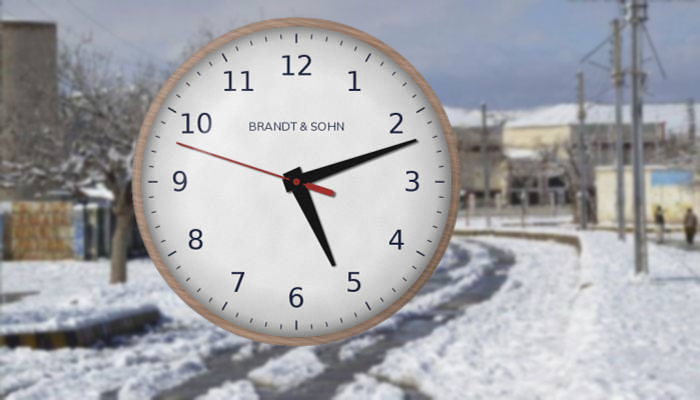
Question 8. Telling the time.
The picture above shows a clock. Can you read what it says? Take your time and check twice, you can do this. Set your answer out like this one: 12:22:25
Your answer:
5:11:48
